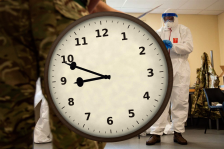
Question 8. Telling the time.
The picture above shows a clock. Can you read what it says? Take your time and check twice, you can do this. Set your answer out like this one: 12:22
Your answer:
8:49
